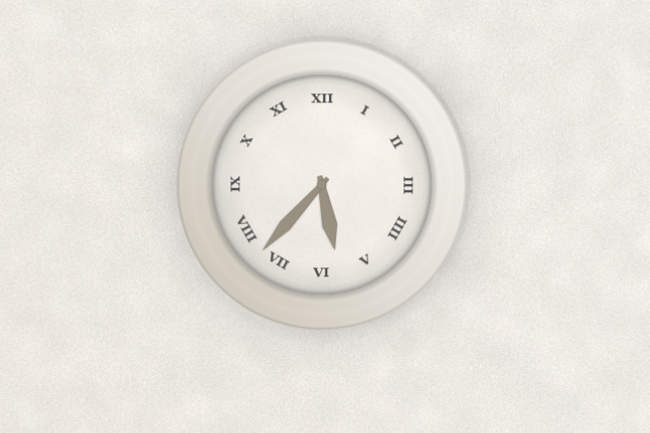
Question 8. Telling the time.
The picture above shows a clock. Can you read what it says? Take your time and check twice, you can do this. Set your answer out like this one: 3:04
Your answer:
5:37
